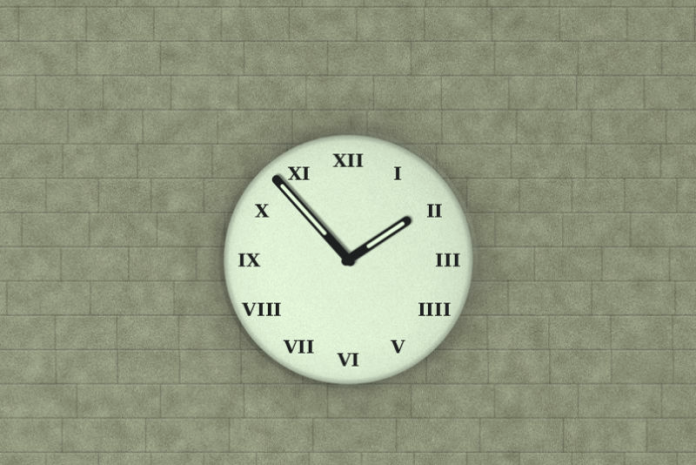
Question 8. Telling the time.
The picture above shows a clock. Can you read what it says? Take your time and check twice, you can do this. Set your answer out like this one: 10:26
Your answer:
1:53
